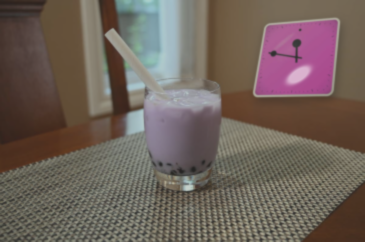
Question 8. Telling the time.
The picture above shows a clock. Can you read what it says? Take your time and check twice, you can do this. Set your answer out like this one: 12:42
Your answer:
11:47
